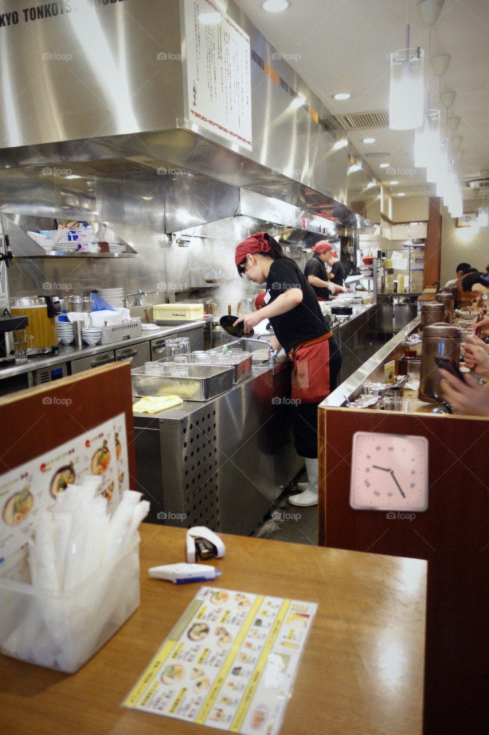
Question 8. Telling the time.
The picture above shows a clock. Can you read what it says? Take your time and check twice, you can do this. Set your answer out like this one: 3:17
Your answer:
9:25
